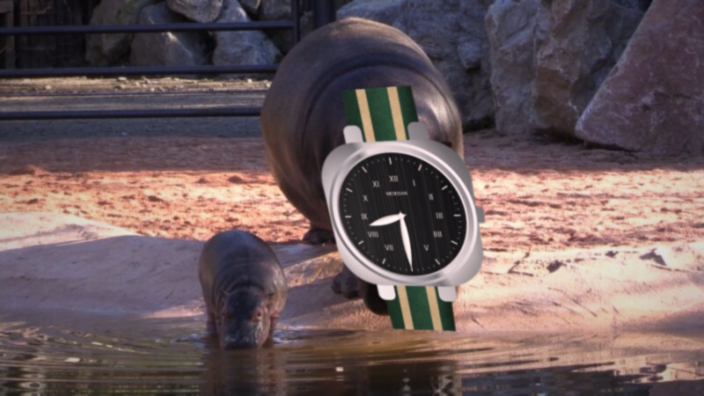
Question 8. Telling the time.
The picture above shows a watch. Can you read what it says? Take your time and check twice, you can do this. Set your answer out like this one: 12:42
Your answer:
8:30
